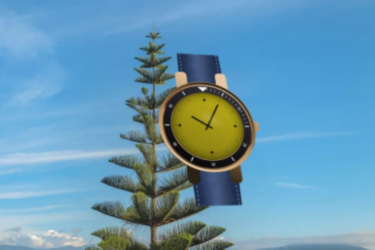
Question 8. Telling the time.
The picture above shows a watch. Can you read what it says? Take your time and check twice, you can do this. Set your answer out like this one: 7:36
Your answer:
10:05
